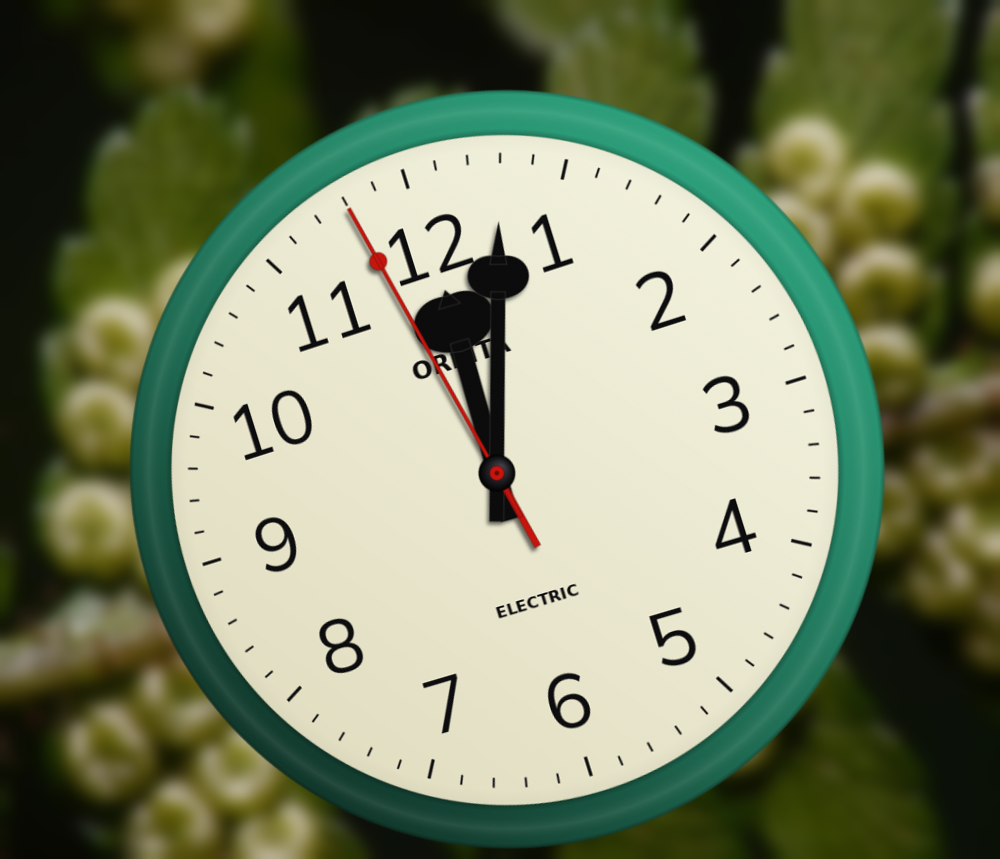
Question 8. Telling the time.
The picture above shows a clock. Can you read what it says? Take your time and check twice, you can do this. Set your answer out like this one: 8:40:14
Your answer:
12:02:58
